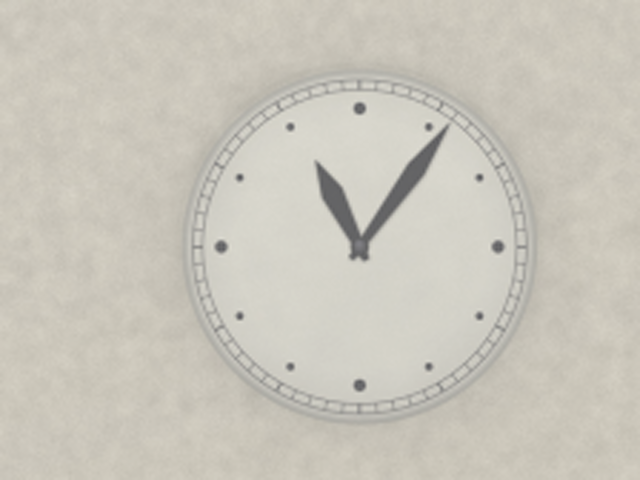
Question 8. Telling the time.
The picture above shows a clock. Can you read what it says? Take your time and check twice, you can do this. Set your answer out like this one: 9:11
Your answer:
11:06
